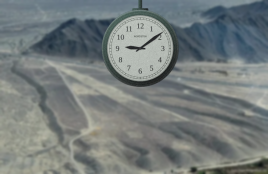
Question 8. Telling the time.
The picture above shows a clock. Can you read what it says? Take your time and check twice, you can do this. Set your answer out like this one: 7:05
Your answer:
9:09
